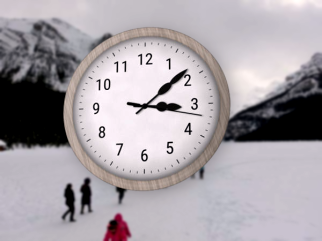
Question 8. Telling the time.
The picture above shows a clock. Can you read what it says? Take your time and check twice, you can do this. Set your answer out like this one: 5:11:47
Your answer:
3:08:17
